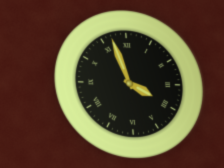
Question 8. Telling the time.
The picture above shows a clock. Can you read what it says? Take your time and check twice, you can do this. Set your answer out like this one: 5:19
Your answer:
3:57
